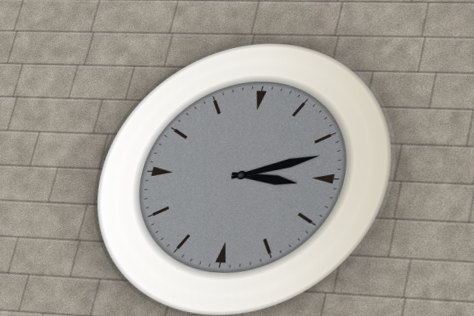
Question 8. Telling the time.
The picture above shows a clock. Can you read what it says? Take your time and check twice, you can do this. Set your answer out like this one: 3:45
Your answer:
3:12
